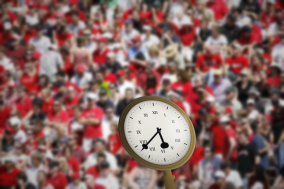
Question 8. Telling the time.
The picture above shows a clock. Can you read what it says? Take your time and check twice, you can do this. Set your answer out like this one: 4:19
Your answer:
5:38
